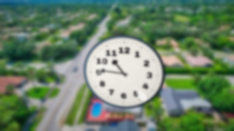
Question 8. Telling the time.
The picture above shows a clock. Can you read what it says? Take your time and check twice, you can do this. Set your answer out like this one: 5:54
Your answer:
10:46
